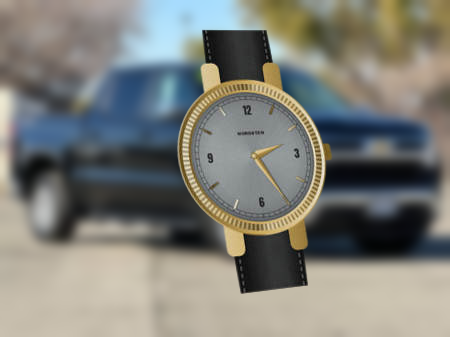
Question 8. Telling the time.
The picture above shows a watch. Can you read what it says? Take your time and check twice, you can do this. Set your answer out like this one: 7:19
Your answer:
2:25
